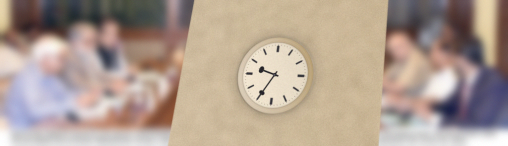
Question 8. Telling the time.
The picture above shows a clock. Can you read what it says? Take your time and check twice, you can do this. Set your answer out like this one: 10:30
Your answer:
9:35
